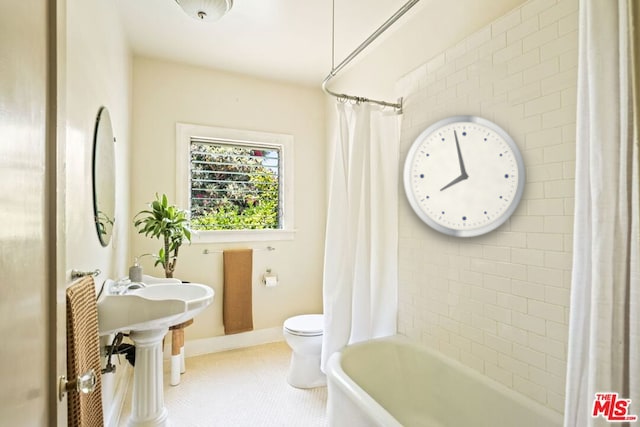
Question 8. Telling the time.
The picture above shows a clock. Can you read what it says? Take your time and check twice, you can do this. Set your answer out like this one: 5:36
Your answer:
7:58
